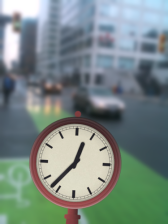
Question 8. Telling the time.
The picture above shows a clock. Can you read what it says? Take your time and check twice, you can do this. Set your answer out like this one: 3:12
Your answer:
12:37
